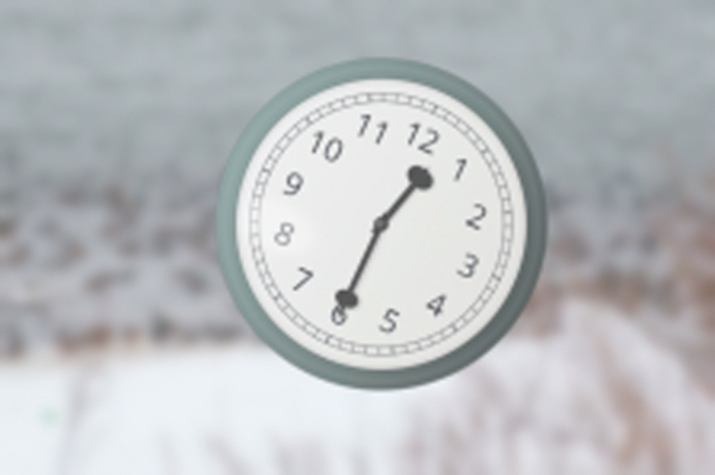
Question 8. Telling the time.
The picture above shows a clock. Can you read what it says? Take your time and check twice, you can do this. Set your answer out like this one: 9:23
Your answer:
12:30
